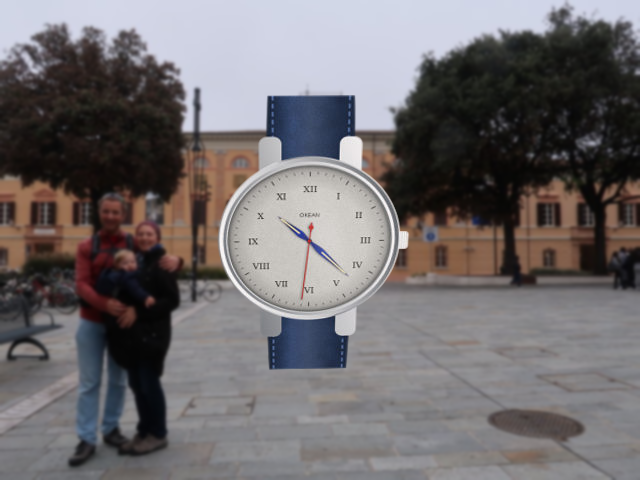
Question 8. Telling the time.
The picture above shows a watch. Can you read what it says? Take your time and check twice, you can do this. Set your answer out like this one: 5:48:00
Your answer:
10:22:31
